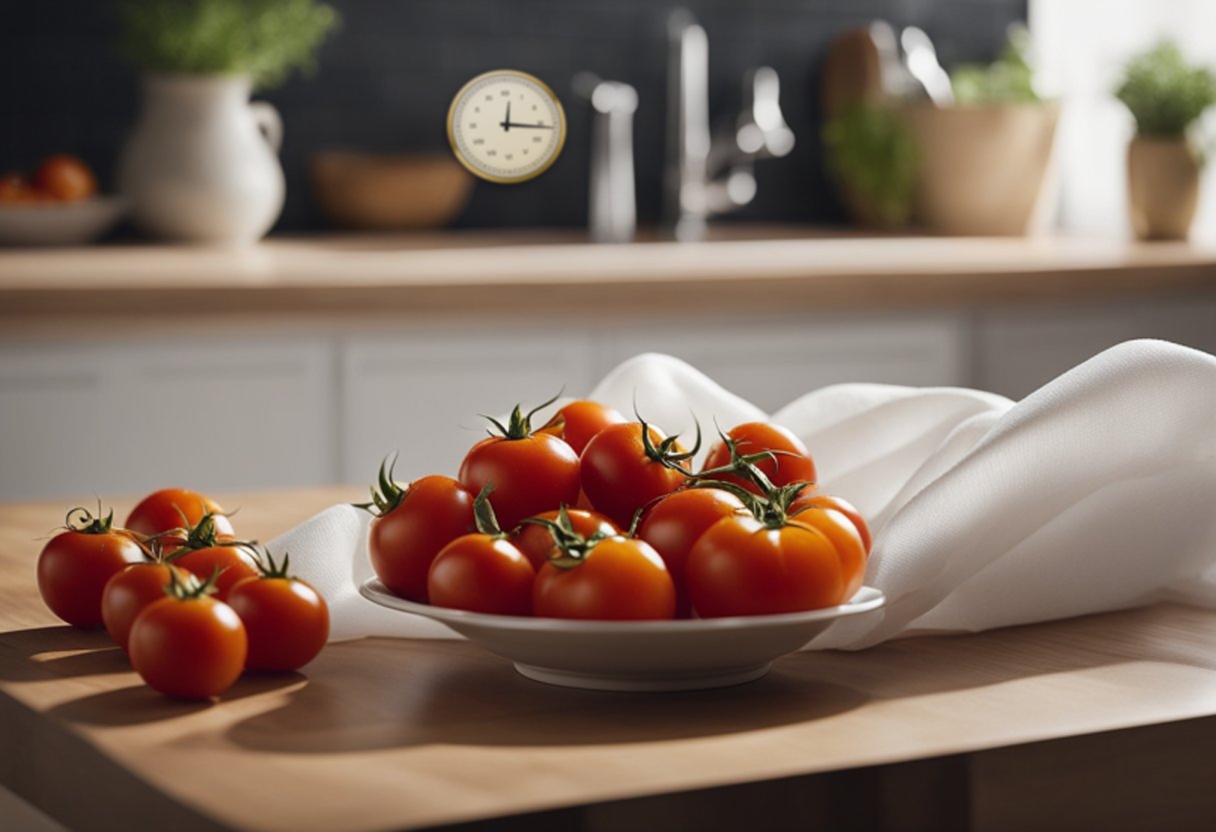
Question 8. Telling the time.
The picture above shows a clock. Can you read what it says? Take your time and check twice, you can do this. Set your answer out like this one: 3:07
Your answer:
12:16
